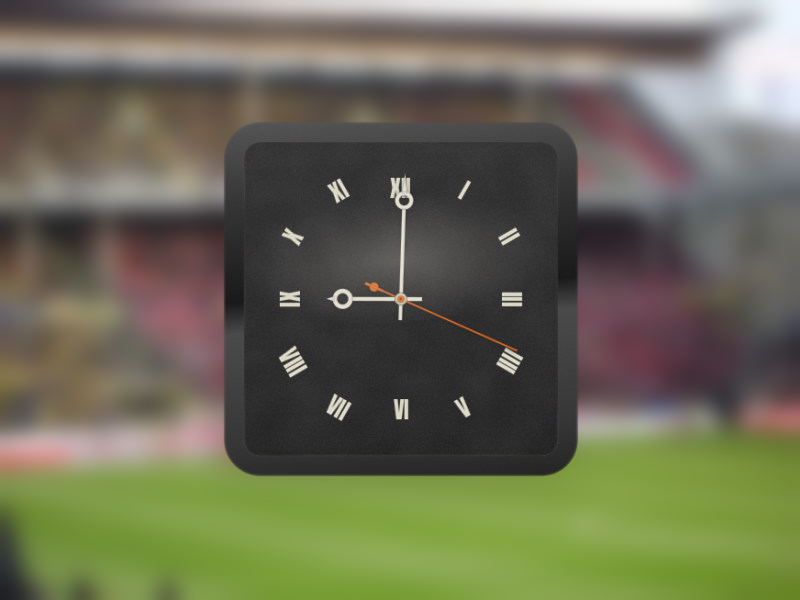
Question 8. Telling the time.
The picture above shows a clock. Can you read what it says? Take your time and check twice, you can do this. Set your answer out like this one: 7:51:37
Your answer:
9:00:19
